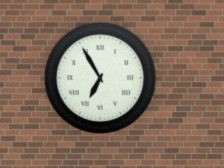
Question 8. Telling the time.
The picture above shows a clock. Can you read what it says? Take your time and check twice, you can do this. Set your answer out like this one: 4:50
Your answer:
6:55
